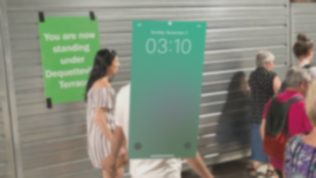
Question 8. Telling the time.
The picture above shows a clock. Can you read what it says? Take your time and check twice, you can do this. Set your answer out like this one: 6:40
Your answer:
3:10
